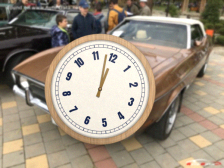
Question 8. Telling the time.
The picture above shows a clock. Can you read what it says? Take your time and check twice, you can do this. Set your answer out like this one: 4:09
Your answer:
11:58
